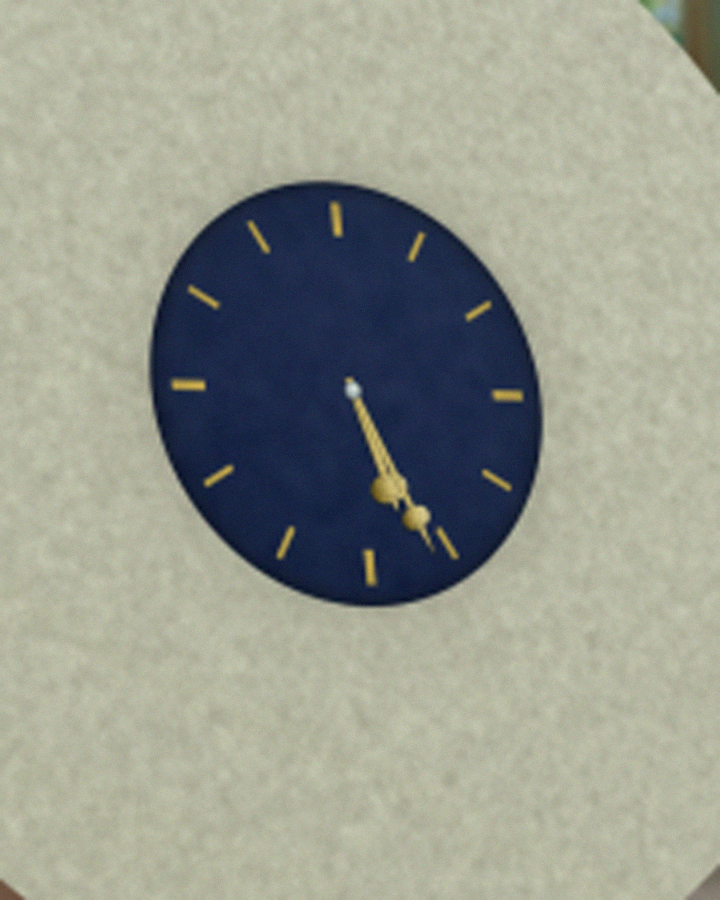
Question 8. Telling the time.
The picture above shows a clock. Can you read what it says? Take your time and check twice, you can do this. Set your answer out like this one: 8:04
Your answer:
5:26
